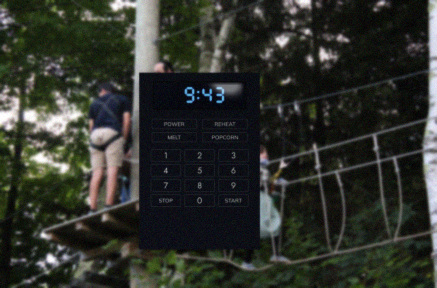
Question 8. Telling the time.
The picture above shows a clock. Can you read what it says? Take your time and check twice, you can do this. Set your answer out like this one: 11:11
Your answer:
9:43
